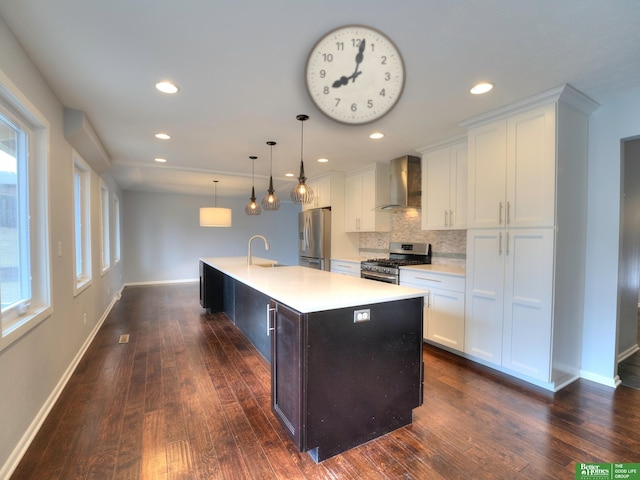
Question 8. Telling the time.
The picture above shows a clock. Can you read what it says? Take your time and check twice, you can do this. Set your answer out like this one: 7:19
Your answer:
8:02
